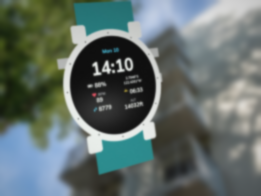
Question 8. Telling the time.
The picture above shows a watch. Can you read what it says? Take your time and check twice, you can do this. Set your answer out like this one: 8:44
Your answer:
14:10
